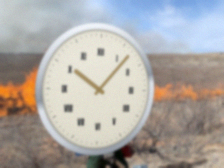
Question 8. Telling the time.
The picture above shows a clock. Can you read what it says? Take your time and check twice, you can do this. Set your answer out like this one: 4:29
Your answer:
10:07
